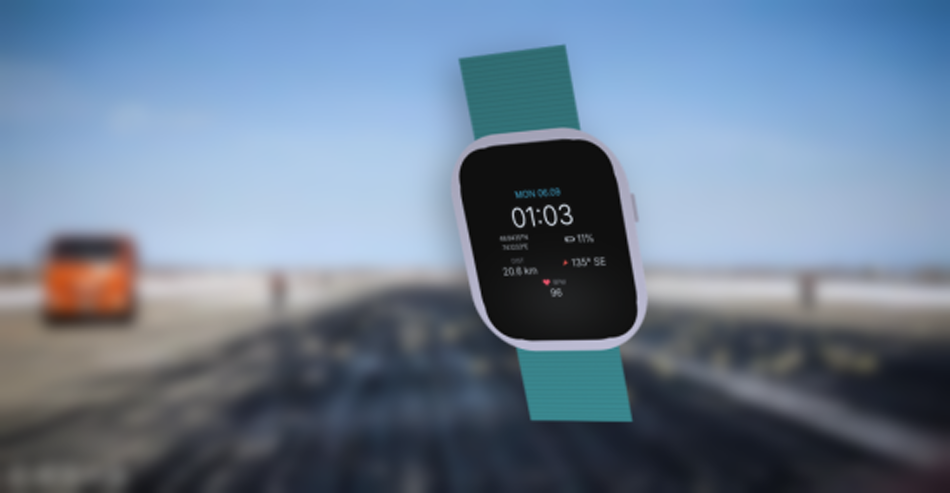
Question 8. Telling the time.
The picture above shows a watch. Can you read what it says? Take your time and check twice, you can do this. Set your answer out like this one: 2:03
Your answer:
1:03
